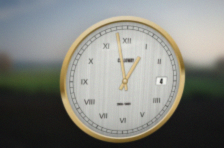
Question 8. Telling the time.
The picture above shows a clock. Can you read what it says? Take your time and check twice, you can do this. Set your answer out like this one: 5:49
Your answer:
12:58
